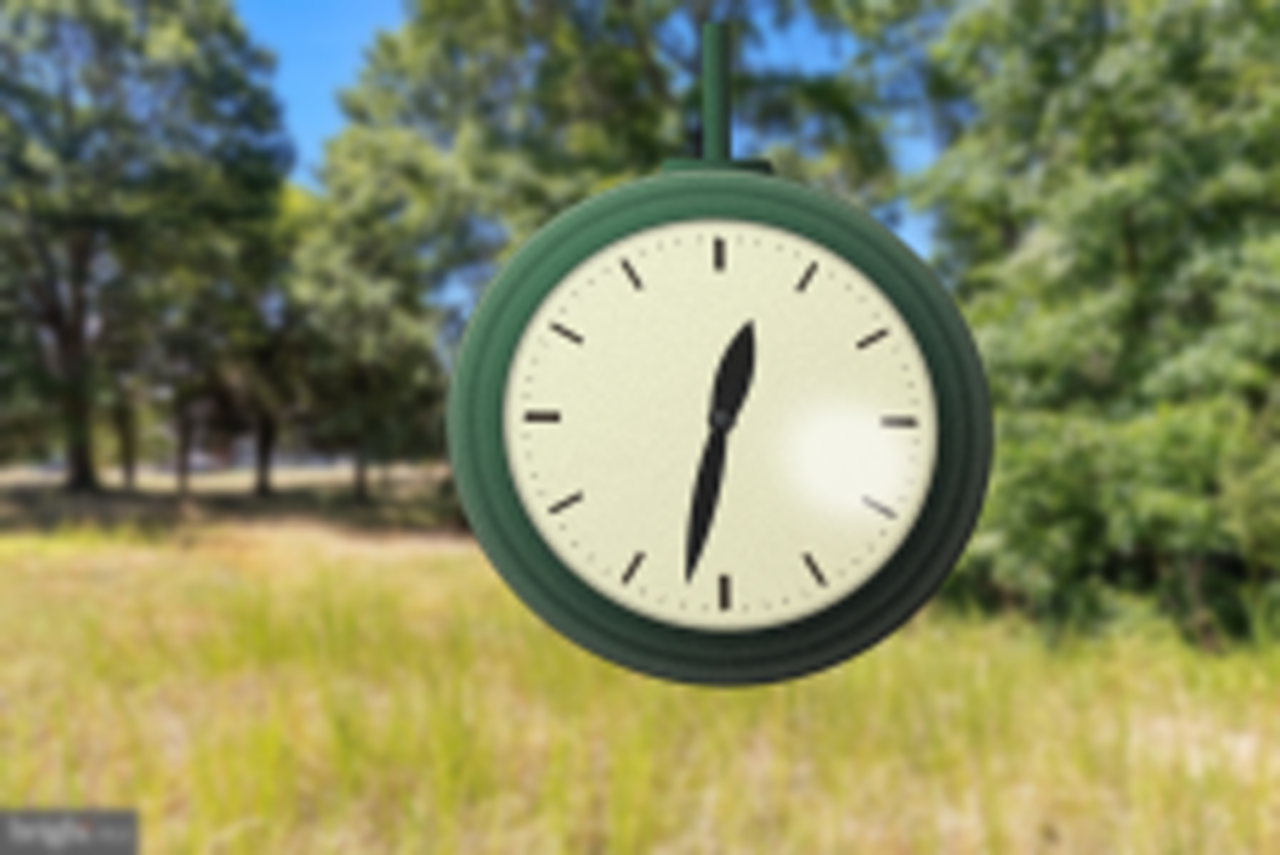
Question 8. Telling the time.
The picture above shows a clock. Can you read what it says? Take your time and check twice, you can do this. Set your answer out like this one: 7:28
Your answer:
12:32
